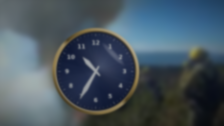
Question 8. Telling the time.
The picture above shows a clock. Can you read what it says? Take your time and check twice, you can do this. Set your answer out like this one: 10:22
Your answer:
10:35
